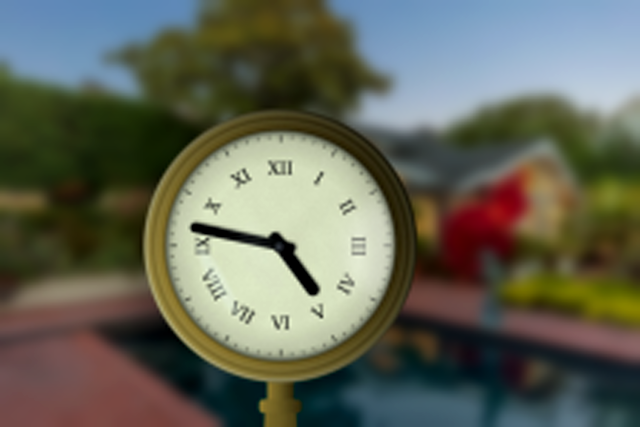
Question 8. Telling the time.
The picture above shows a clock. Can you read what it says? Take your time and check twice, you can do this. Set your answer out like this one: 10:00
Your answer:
4:47
